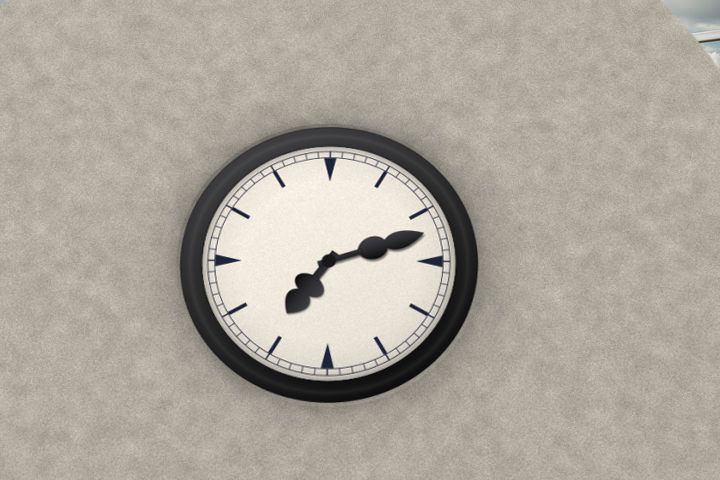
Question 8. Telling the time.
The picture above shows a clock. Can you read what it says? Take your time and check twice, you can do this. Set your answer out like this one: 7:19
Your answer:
7:12
